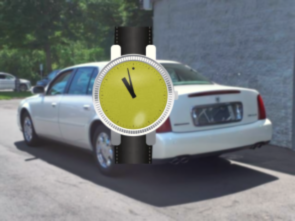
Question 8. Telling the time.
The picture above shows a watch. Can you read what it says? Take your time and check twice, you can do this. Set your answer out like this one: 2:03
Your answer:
10:58
